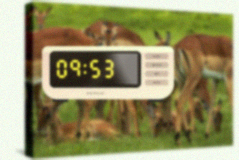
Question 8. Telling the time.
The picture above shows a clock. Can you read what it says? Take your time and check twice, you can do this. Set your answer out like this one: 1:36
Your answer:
9:53
